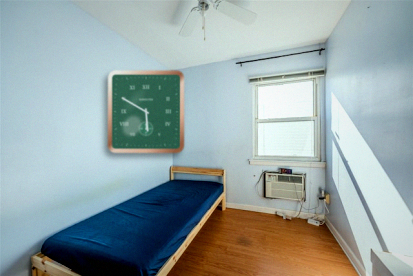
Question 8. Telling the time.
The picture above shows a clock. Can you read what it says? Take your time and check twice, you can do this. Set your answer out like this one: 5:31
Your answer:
5:50
